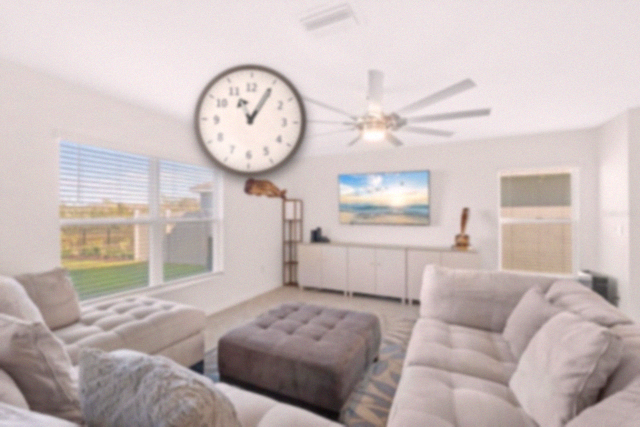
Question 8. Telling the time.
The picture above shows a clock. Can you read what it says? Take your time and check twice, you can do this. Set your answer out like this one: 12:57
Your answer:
11:05
